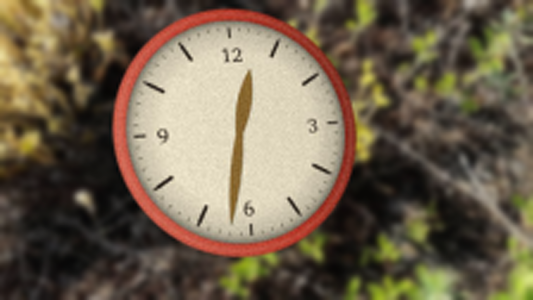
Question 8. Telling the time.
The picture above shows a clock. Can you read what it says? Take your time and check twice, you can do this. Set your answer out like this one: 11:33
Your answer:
12:32
